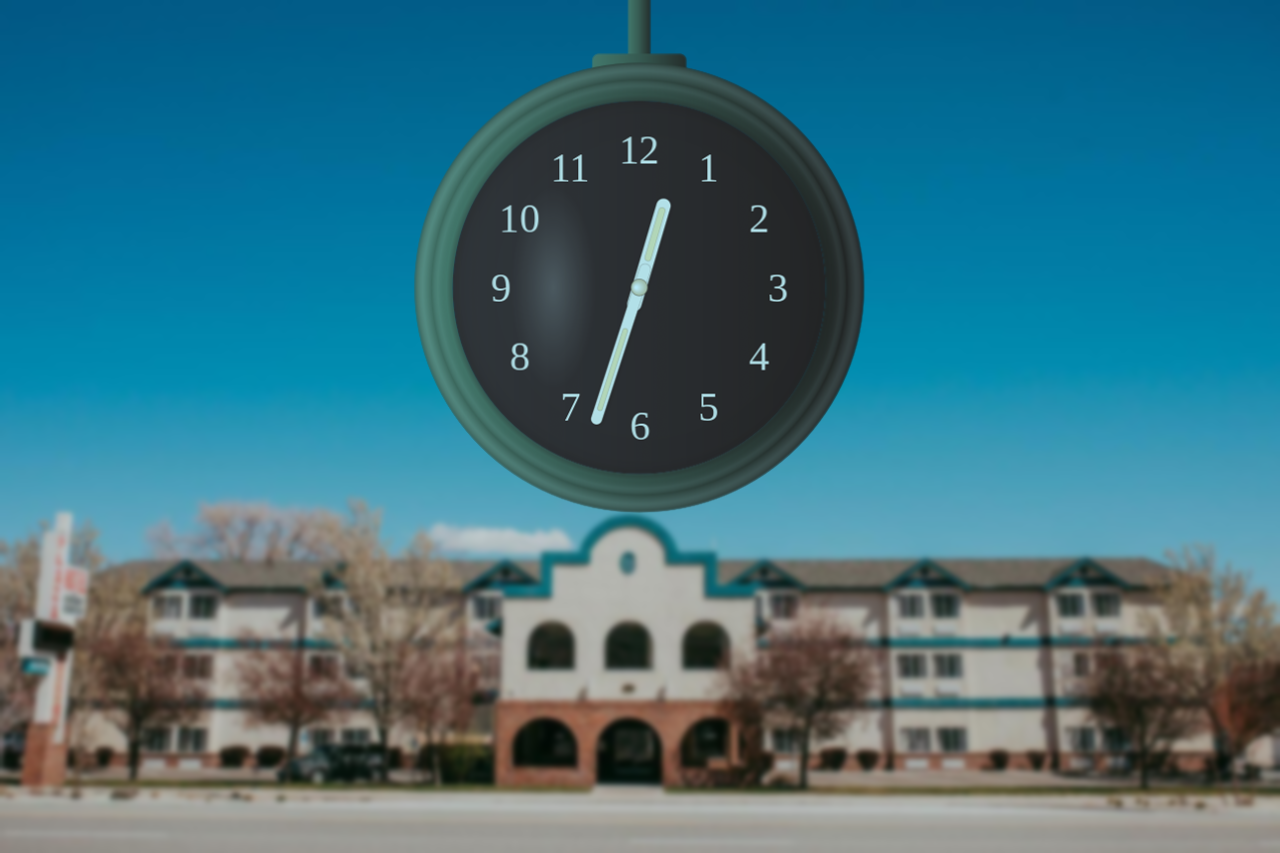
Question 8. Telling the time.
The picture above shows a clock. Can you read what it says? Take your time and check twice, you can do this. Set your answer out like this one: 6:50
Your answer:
12:33
